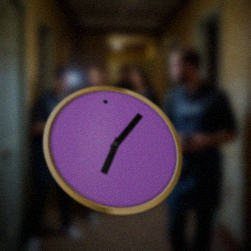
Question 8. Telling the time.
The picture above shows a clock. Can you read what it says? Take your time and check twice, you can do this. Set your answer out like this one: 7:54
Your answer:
7:08
